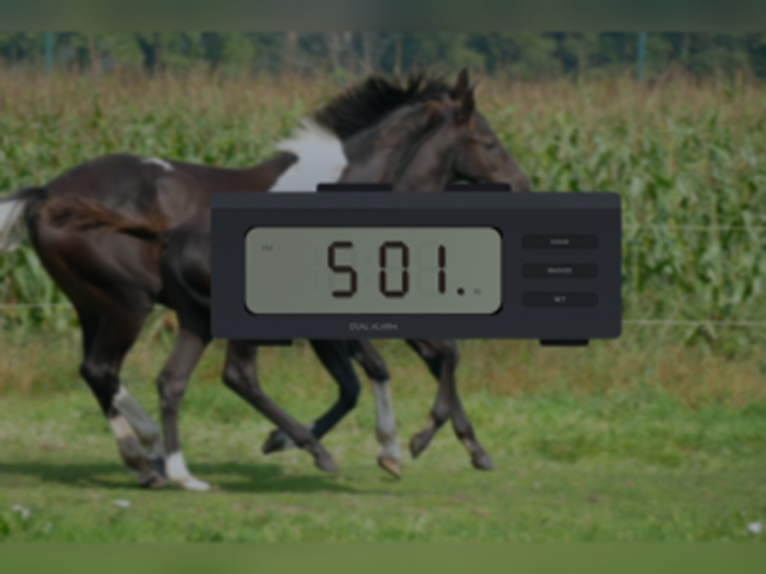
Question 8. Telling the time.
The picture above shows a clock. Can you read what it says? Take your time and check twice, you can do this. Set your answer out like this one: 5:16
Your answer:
5:01
